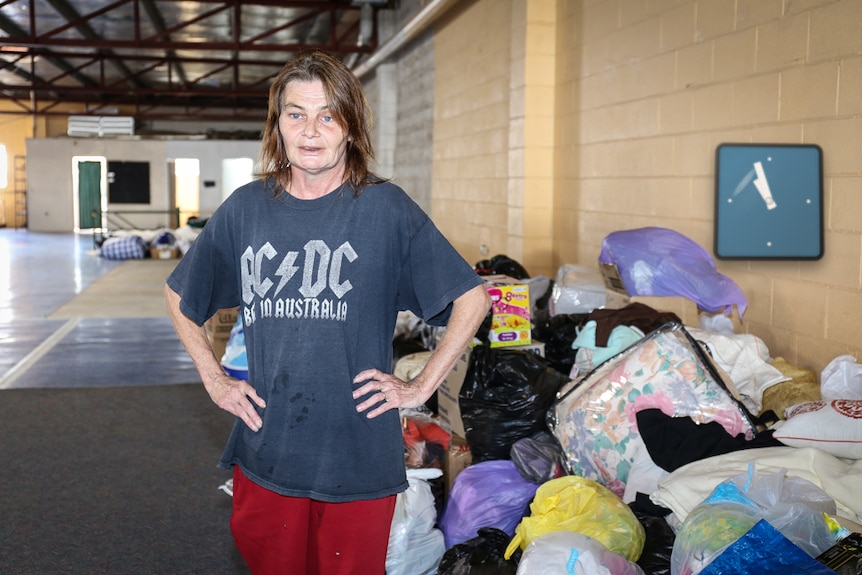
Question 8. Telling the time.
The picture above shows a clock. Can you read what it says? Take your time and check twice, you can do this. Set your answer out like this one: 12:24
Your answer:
10:57
